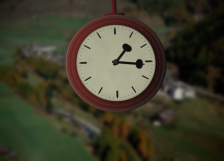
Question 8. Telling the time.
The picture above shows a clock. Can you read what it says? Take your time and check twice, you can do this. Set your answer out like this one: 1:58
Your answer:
1:16
